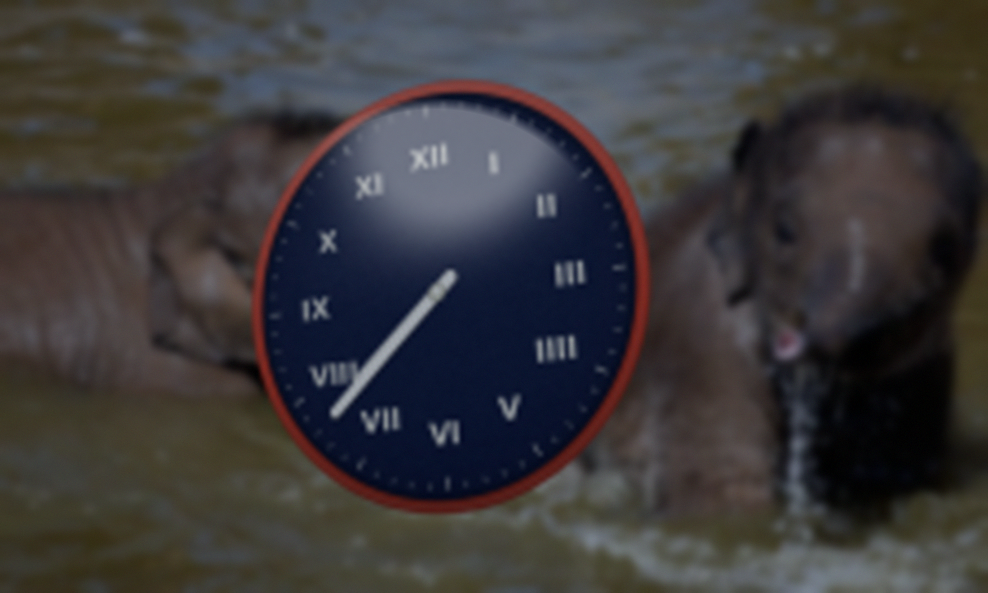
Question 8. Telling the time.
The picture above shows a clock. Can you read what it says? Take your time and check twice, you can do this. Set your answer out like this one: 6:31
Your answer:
7:38
